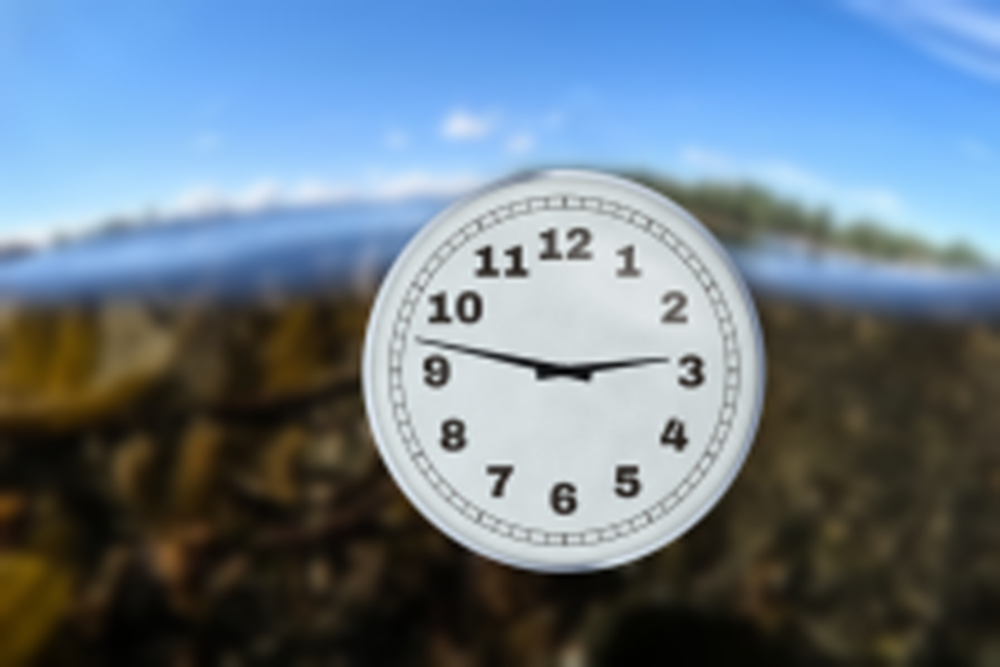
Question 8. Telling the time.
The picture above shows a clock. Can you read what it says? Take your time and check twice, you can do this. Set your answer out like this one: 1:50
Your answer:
2:47
